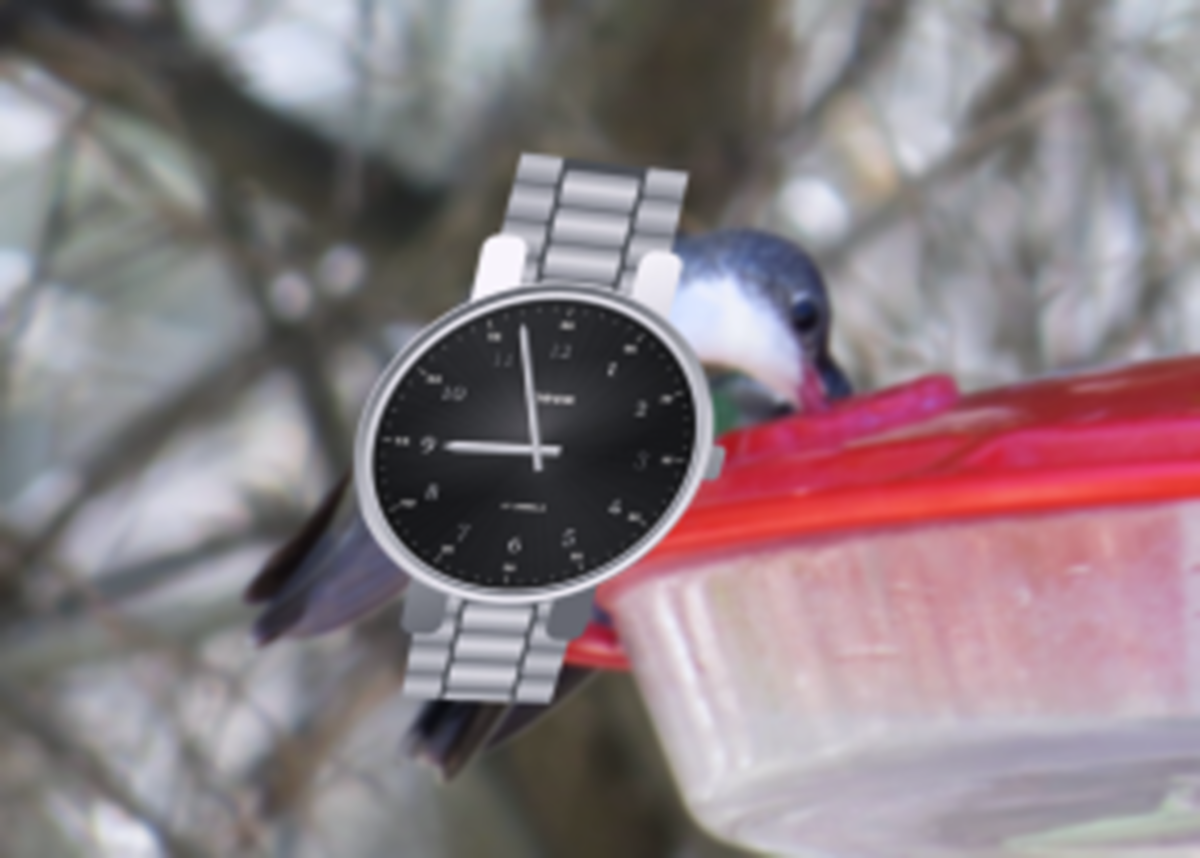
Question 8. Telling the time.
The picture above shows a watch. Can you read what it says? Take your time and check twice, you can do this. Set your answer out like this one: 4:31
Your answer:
8:57
